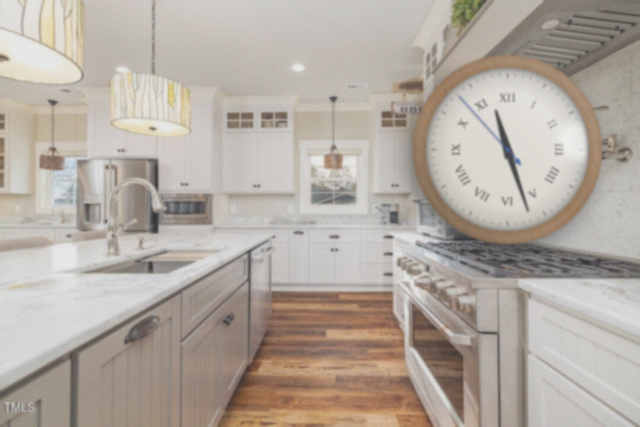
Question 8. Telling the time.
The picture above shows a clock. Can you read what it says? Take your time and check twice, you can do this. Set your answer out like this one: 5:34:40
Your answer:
11:26:53
